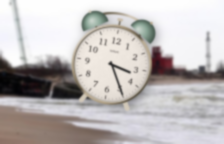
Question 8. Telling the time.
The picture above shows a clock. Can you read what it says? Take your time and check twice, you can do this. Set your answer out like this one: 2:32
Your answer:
3:25
